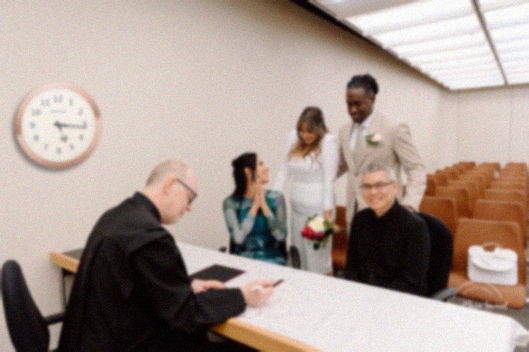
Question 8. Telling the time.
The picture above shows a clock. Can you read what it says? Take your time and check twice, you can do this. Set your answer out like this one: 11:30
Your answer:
5:16
